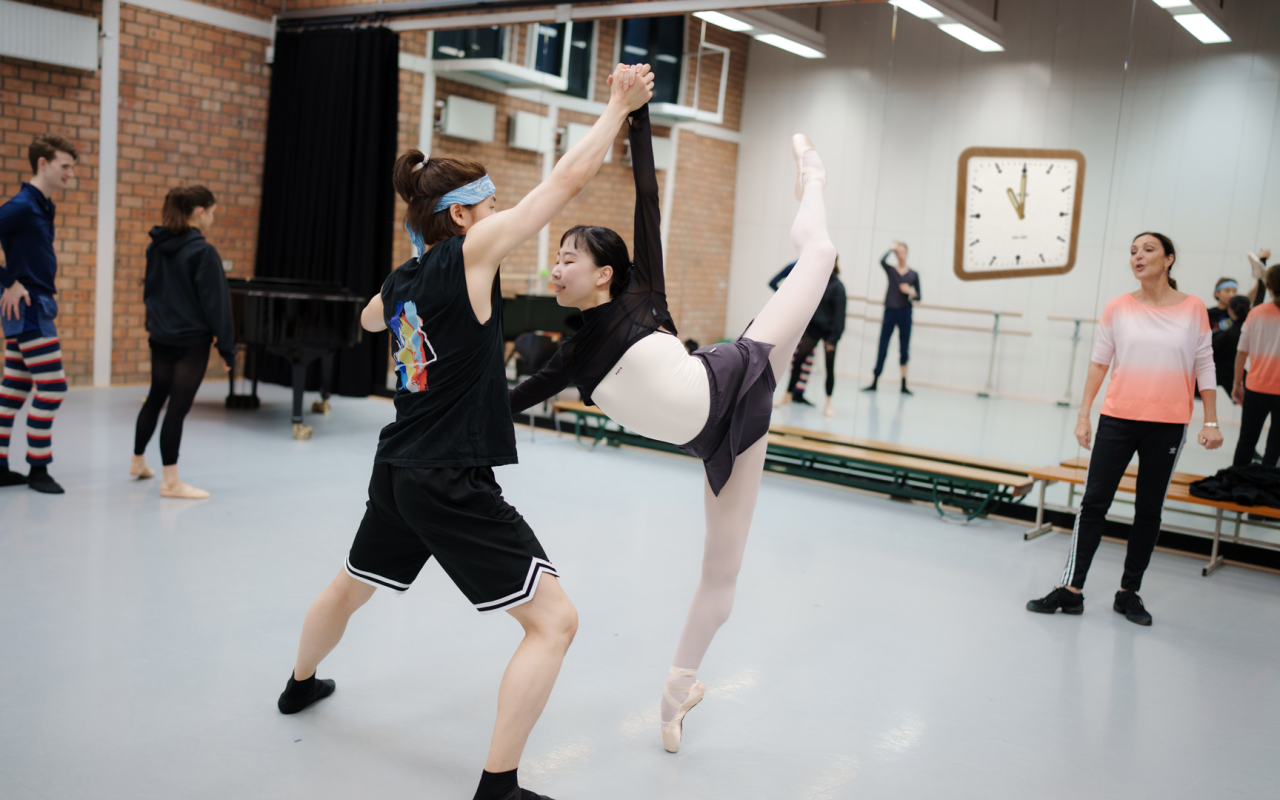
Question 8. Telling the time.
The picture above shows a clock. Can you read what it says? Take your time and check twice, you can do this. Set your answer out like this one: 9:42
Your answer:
11:00
